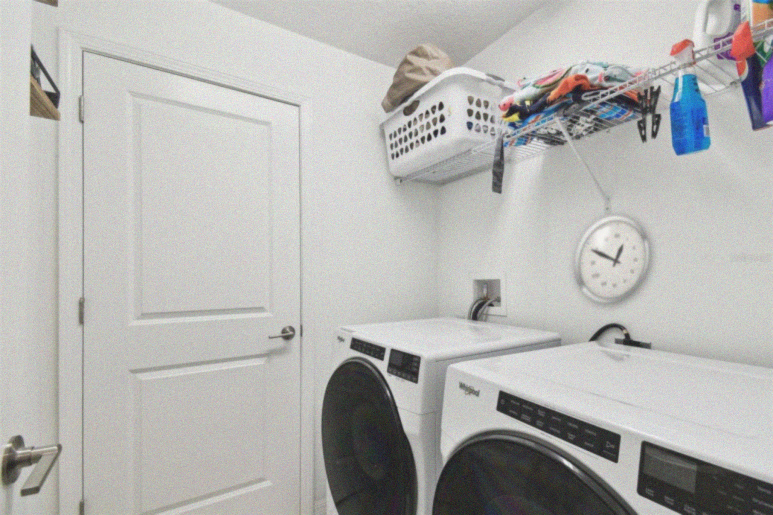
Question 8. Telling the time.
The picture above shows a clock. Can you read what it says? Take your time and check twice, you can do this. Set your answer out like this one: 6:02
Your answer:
12:49
